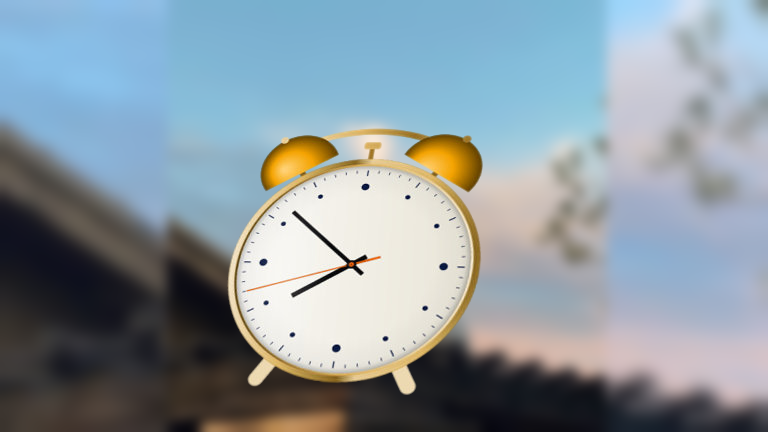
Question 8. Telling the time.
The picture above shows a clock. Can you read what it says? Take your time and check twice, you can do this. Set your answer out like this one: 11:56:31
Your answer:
7:51:42
